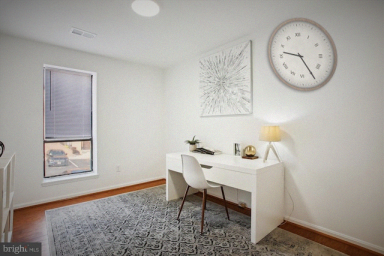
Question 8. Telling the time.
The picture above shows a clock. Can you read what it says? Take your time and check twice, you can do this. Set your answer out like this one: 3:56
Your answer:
9:25
